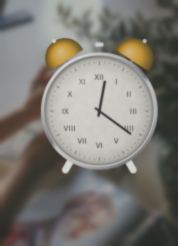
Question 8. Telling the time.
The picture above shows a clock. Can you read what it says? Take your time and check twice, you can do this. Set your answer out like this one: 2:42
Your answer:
12:21
